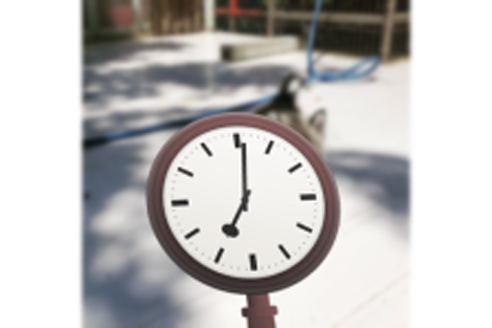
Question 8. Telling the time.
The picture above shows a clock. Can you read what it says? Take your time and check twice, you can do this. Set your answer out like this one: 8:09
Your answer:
7:01
